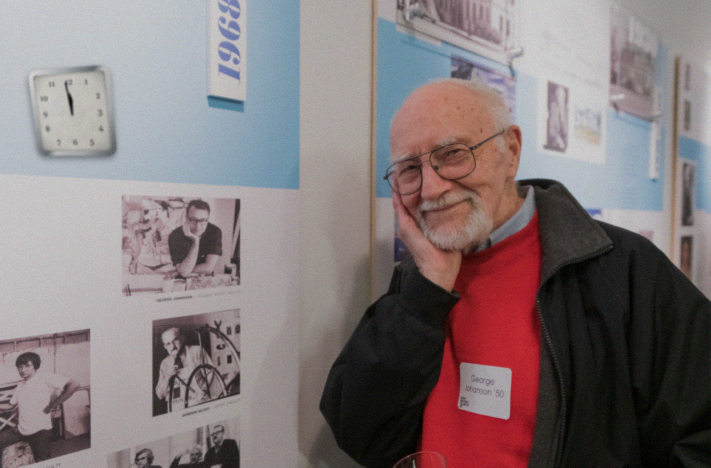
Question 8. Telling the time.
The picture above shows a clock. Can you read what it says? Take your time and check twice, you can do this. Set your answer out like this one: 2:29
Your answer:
11:59
